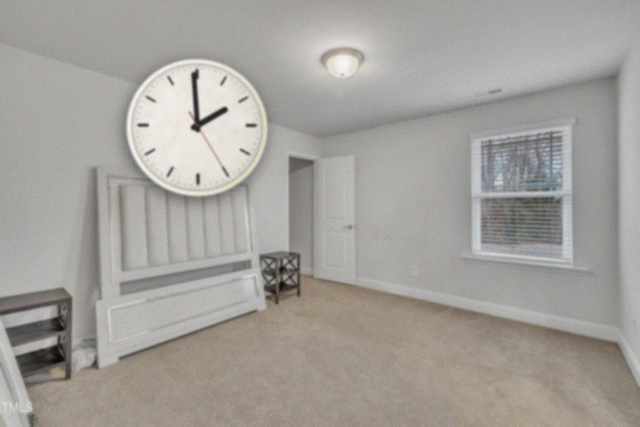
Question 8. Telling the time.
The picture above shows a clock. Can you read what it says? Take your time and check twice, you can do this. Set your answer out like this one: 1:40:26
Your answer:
1:59:25
